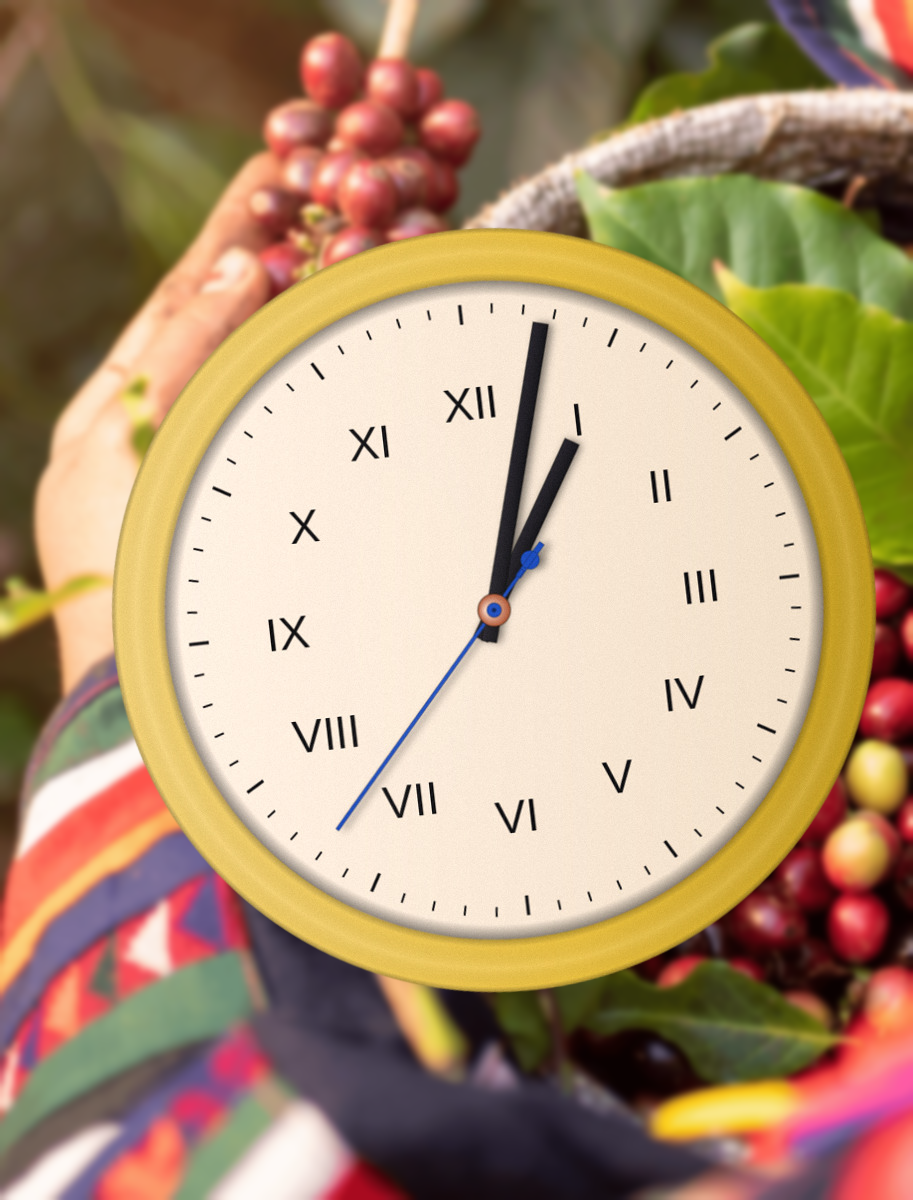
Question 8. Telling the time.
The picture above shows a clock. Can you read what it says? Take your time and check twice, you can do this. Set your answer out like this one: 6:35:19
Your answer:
1:02:37
